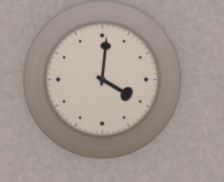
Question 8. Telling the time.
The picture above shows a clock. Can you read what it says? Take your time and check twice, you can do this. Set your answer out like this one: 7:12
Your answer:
4:01
